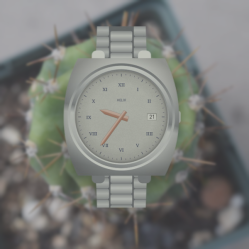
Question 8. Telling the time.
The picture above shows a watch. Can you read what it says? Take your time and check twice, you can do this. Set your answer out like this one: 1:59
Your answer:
9:36
